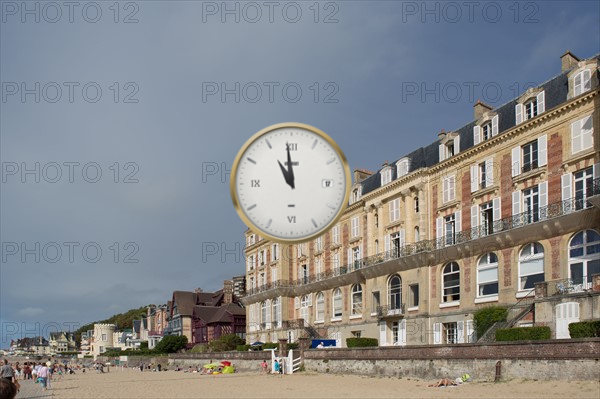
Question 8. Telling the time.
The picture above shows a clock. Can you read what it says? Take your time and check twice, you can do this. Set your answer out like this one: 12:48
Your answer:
10:59
